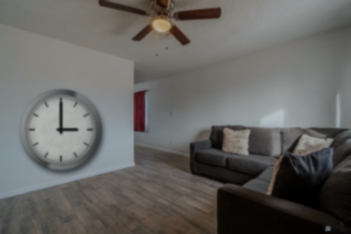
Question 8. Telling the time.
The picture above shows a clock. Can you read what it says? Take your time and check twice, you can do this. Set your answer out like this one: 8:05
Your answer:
3:00
